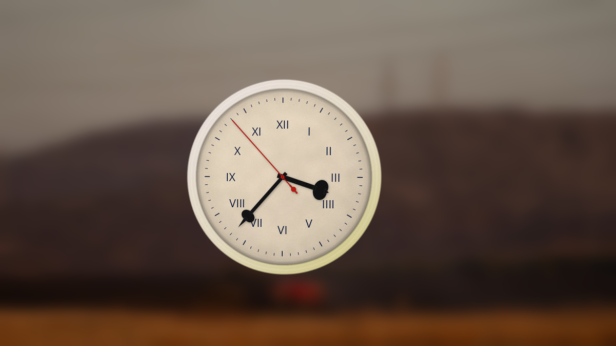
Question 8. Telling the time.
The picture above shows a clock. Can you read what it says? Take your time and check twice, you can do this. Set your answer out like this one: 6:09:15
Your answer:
3:36:53
